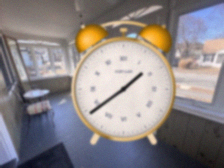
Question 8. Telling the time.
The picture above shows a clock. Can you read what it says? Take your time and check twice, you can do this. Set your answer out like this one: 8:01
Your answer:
1:39
